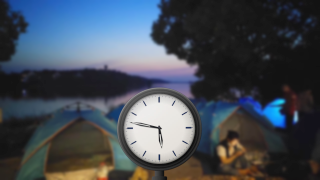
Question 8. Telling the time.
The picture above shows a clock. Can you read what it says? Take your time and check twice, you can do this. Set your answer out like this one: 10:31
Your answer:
5:47
